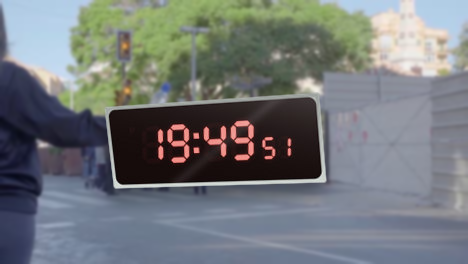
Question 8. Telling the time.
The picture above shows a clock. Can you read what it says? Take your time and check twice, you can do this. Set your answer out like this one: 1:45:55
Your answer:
19:49:51
